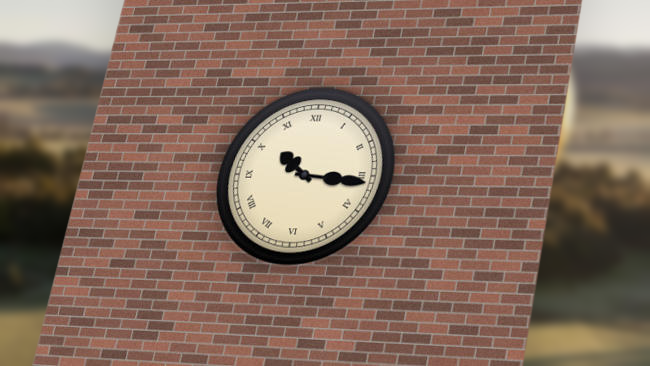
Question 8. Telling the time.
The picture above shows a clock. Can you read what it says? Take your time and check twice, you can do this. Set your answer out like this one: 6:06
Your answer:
10:16
